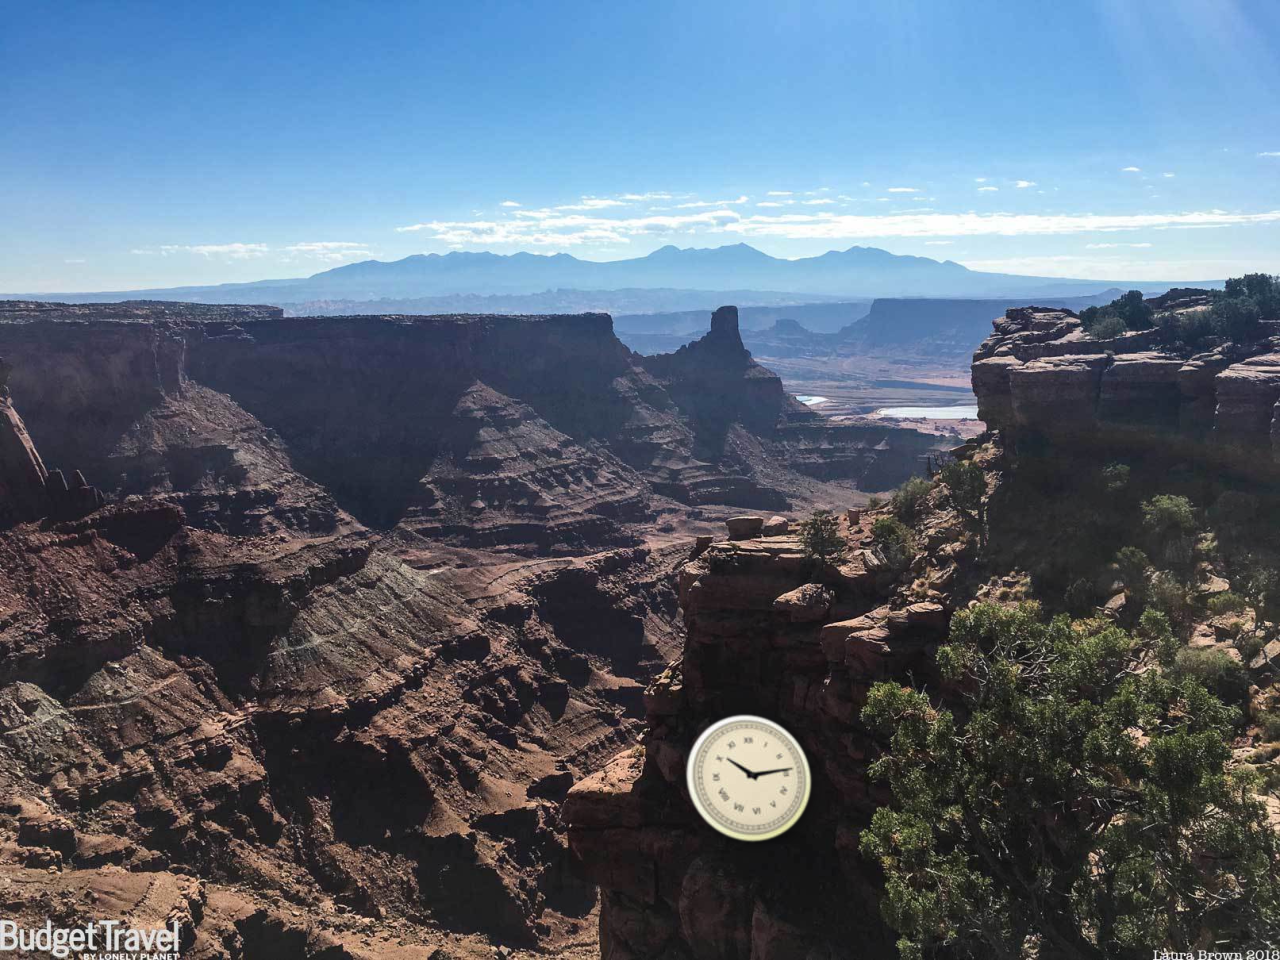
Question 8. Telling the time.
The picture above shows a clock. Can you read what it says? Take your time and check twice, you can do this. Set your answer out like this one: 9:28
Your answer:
10:14
